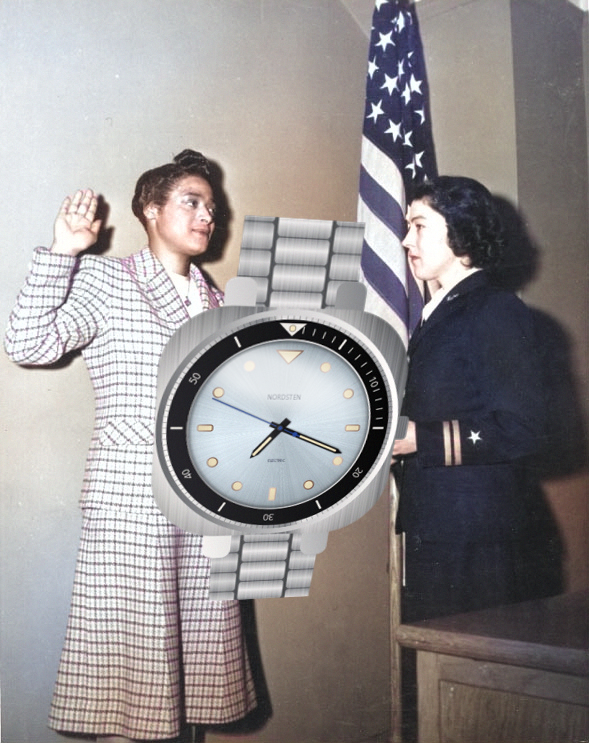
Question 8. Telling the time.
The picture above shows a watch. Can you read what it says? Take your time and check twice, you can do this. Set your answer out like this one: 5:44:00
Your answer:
7:18:49
